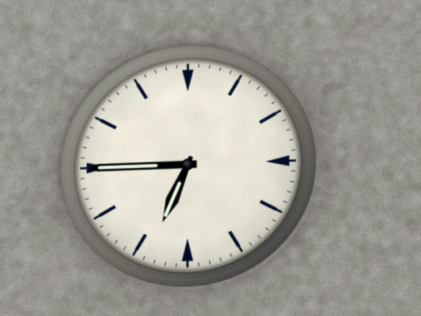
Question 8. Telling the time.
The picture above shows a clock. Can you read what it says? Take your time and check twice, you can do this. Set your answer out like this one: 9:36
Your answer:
6:45
